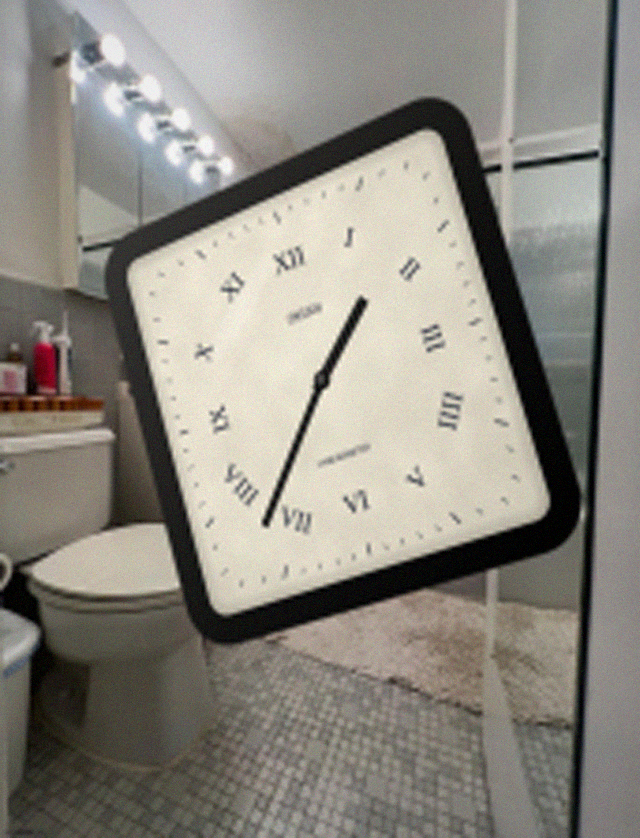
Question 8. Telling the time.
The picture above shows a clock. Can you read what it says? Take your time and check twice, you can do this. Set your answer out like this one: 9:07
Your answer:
1:37
